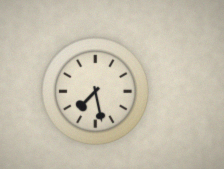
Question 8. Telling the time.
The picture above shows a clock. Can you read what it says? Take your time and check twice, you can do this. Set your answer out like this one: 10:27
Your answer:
7:28
